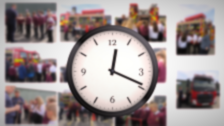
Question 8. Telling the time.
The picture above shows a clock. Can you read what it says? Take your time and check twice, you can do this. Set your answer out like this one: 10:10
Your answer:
12:19
